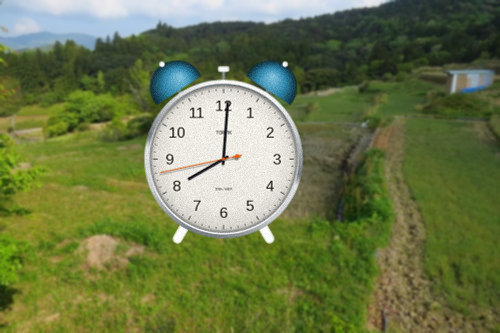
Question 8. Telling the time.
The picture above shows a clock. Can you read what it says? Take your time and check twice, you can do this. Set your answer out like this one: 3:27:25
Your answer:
8:00:43
